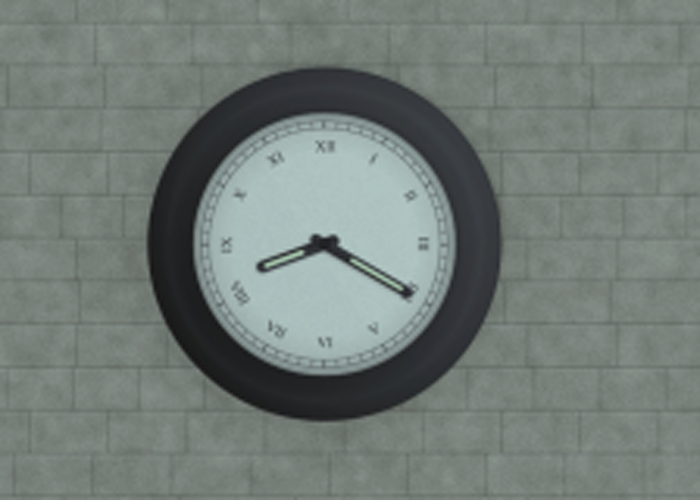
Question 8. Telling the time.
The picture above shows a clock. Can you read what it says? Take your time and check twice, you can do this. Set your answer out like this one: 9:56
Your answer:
8:20
